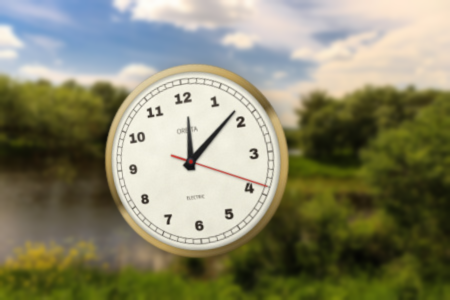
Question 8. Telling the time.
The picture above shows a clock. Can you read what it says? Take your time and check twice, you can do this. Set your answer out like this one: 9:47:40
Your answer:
12:08:19
